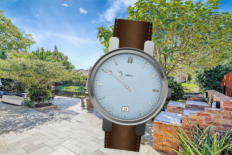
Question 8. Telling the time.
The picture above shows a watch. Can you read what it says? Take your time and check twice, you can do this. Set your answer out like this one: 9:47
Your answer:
10:51
